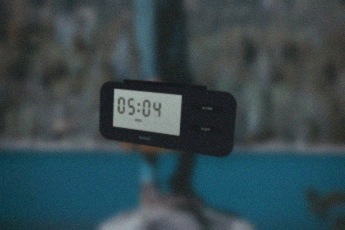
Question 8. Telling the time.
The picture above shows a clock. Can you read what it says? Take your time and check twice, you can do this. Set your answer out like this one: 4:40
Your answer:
5:04
